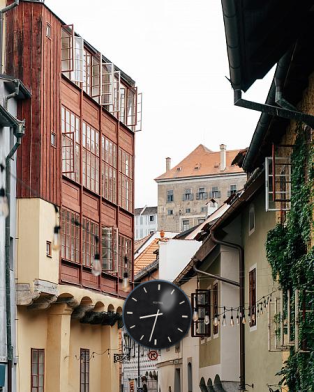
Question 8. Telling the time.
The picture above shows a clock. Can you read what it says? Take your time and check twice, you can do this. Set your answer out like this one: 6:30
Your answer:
8:32
